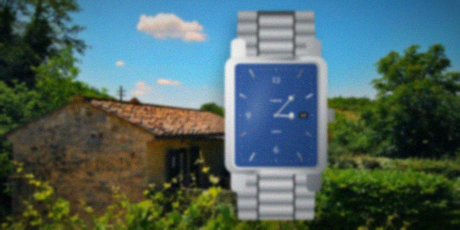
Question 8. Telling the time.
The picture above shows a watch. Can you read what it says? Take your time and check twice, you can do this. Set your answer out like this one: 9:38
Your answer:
3:07
